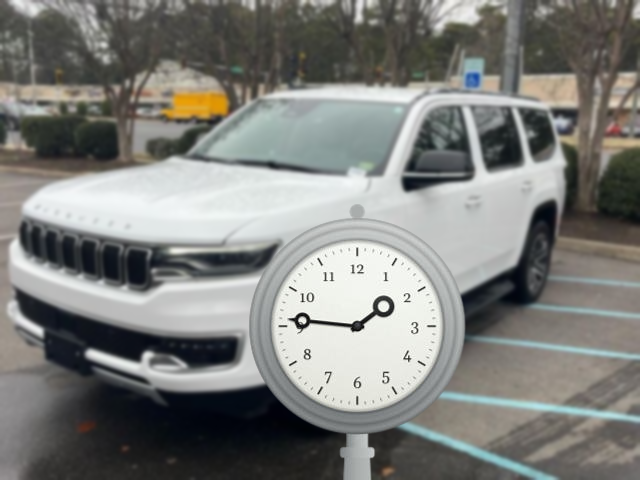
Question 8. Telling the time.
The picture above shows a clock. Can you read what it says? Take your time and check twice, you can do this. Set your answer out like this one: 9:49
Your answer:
1:46
